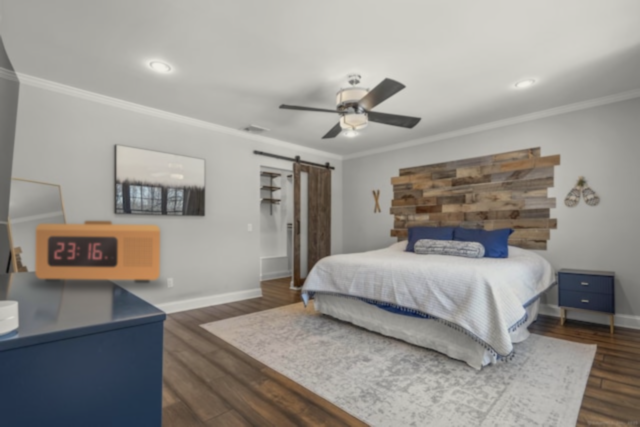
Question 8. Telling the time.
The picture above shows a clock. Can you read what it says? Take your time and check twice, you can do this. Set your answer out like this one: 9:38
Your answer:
23:16
